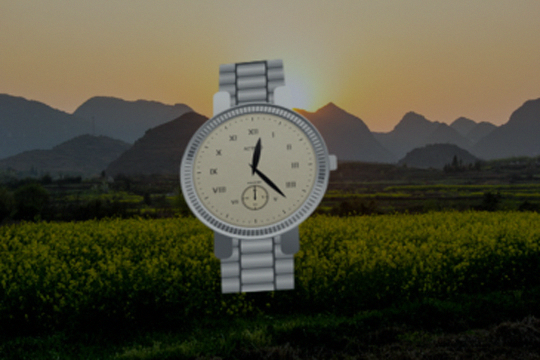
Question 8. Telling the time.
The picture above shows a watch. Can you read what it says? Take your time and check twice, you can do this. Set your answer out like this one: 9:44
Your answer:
12:23
